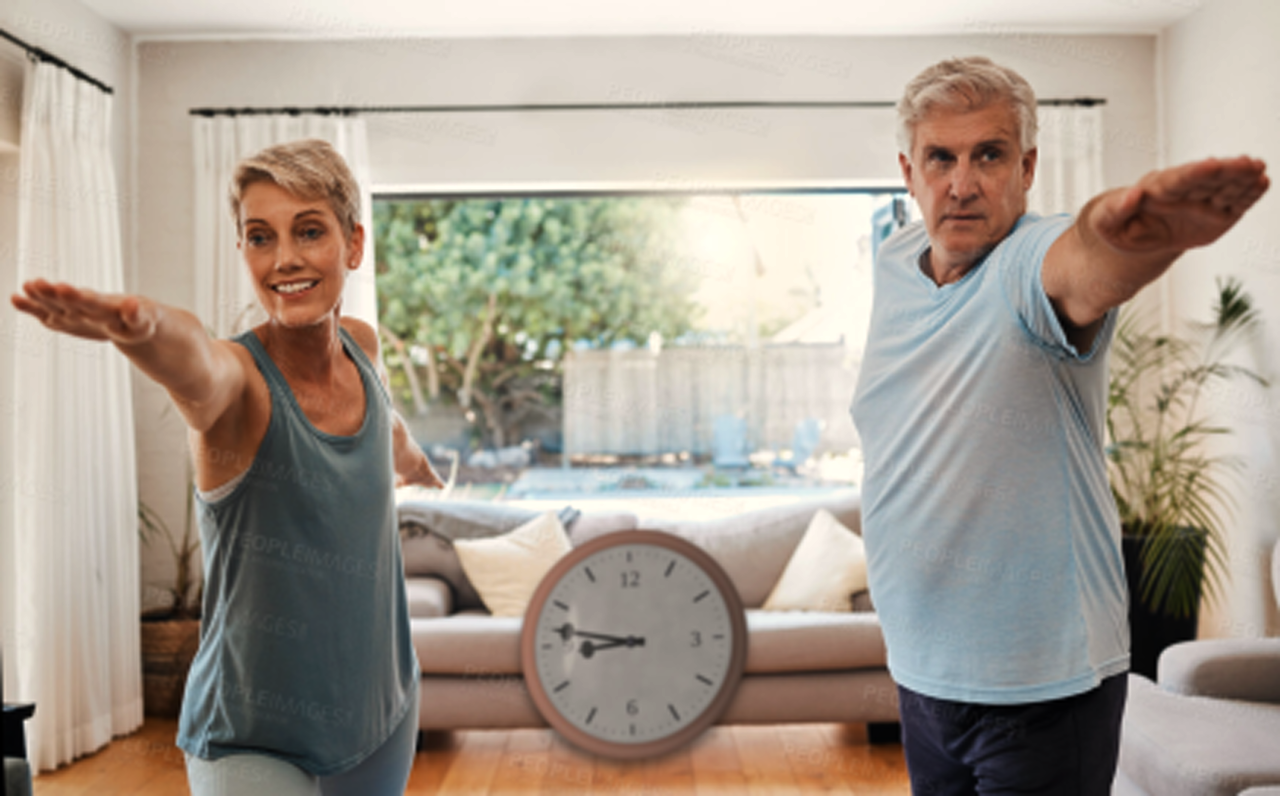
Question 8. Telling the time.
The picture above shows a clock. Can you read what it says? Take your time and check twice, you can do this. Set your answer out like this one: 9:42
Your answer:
8:47
